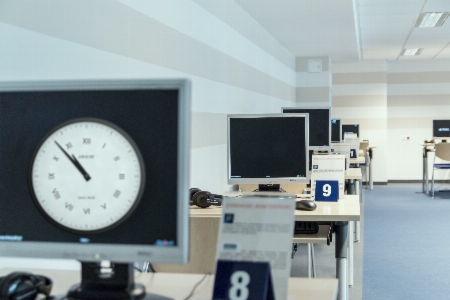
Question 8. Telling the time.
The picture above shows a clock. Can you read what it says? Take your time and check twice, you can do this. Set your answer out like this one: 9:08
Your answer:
10:53
